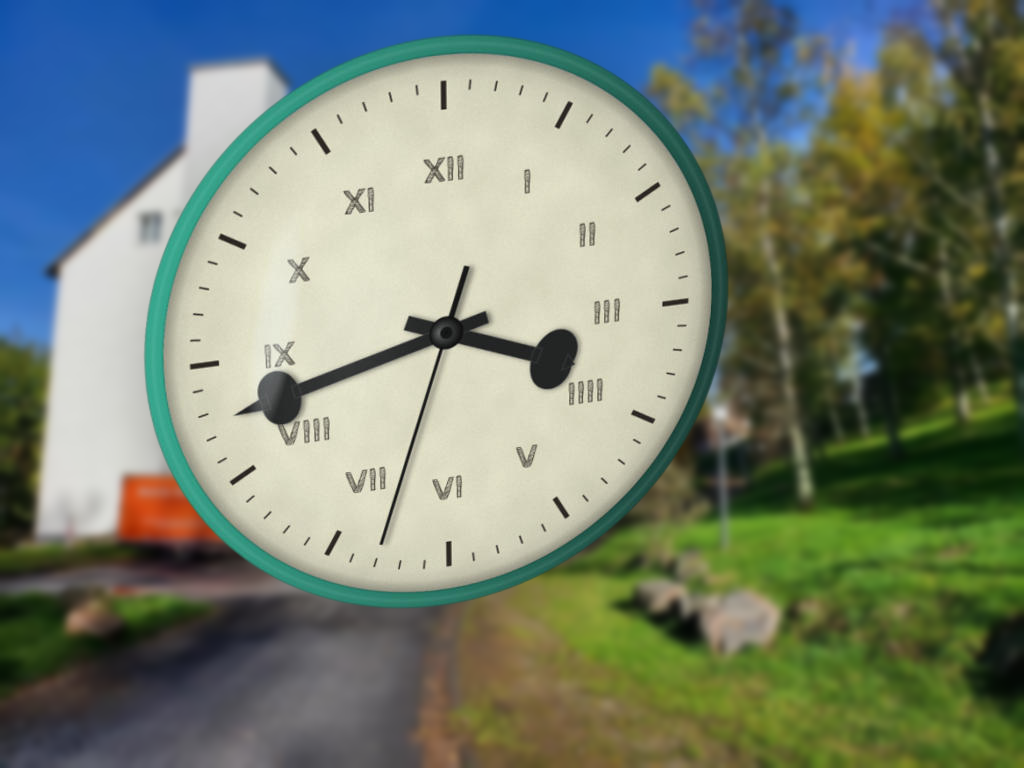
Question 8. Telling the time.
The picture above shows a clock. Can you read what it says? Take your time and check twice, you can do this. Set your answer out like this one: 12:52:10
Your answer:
3:42:33
